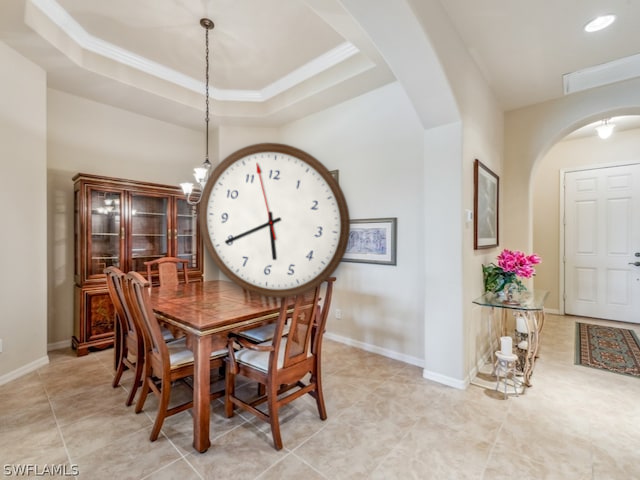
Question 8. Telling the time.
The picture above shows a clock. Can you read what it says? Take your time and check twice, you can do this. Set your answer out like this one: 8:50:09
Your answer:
5:39:57
